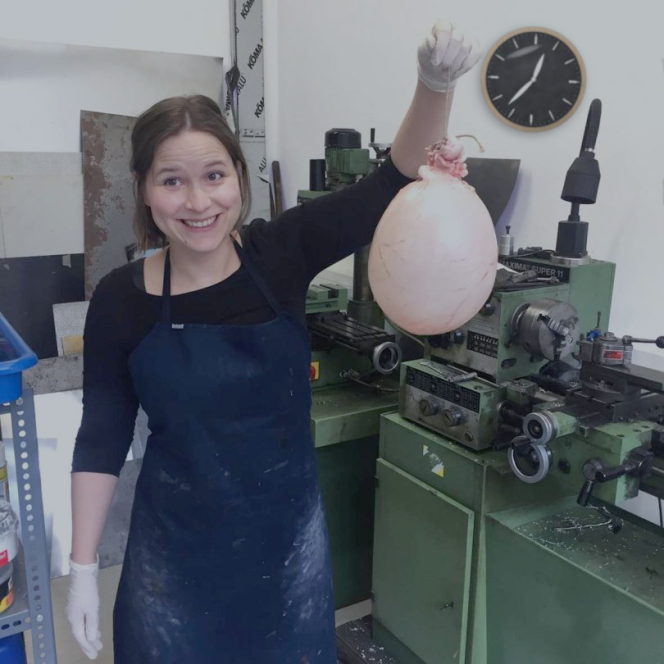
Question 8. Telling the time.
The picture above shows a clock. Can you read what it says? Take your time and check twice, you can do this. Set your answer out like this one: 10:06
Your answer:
12:37
